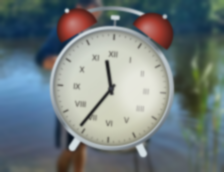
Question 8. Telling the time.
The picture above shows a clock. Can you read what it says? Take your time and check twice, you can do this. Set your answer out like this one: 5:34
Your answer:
11:36
